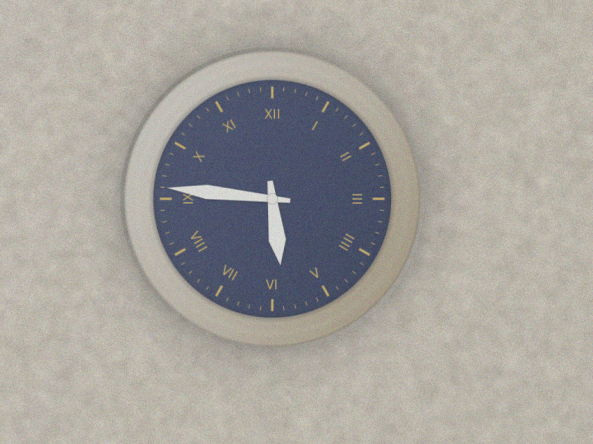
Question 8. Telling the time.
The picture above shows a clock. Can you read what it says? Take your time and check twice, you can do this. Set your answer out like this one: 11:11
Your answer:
5:46
